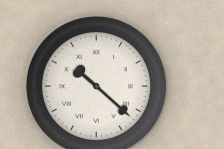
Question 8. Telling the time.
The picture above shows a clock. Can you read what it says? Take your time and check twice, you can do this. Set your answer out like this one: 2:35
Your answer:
10:22
